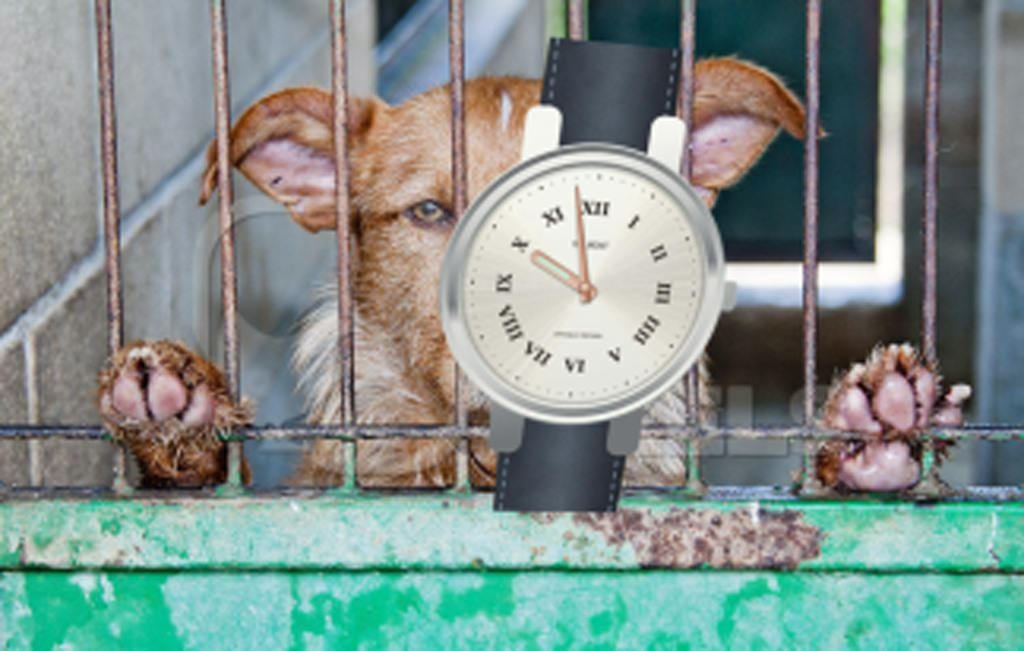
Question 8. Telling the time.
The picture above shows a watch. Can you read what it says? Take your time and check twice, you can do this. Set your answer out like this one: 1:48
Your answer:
9:58
